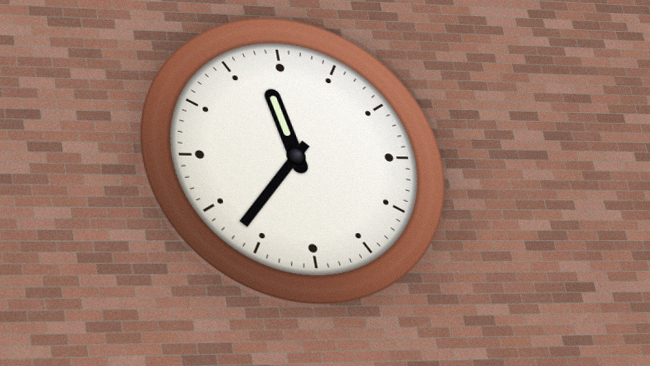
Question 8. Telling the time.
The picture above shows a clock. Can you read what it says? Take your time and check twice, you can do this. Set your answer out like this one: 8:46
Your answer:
11:37
